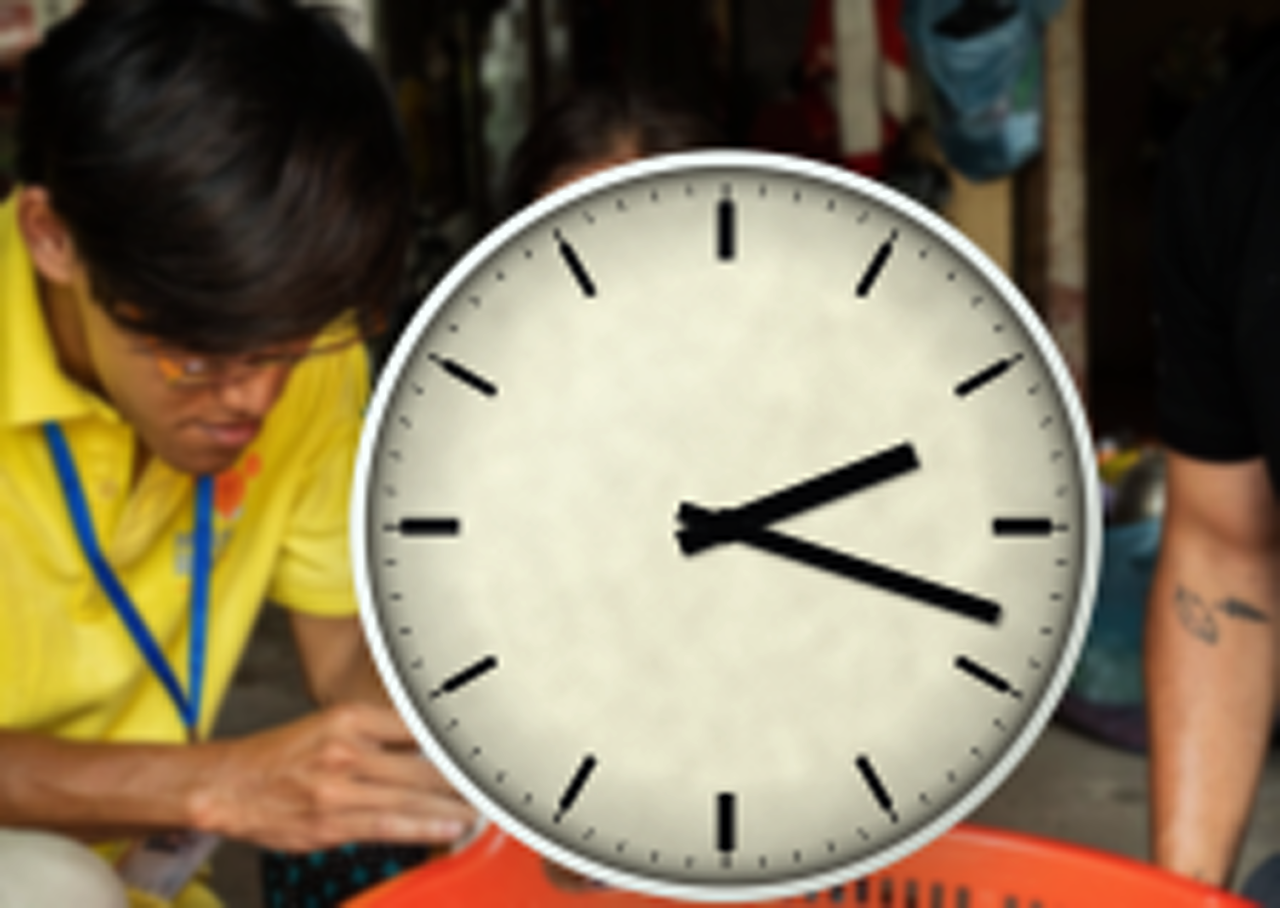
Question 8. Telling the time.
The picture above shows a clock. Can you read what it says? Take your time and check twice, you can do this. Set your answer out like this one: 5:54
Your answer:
2:18
